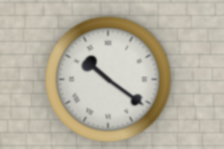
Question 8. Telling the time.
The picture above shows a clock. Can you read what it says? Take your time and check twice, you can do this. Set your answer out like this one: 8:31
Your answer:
10:21
